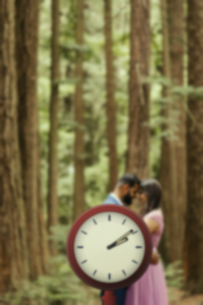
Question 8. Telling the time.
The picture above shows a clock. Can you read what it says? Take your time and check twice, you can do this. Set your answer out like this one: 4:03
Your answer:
2:09
